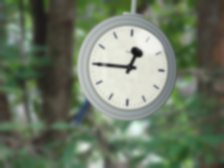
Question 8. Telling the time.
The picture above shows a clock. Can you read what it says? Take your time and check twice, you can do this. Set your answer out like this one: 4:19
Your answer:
12:45
